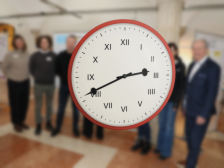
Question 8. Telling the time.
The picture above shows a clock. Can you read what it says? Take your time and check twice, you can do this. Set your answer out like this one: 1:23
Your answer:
2:41
